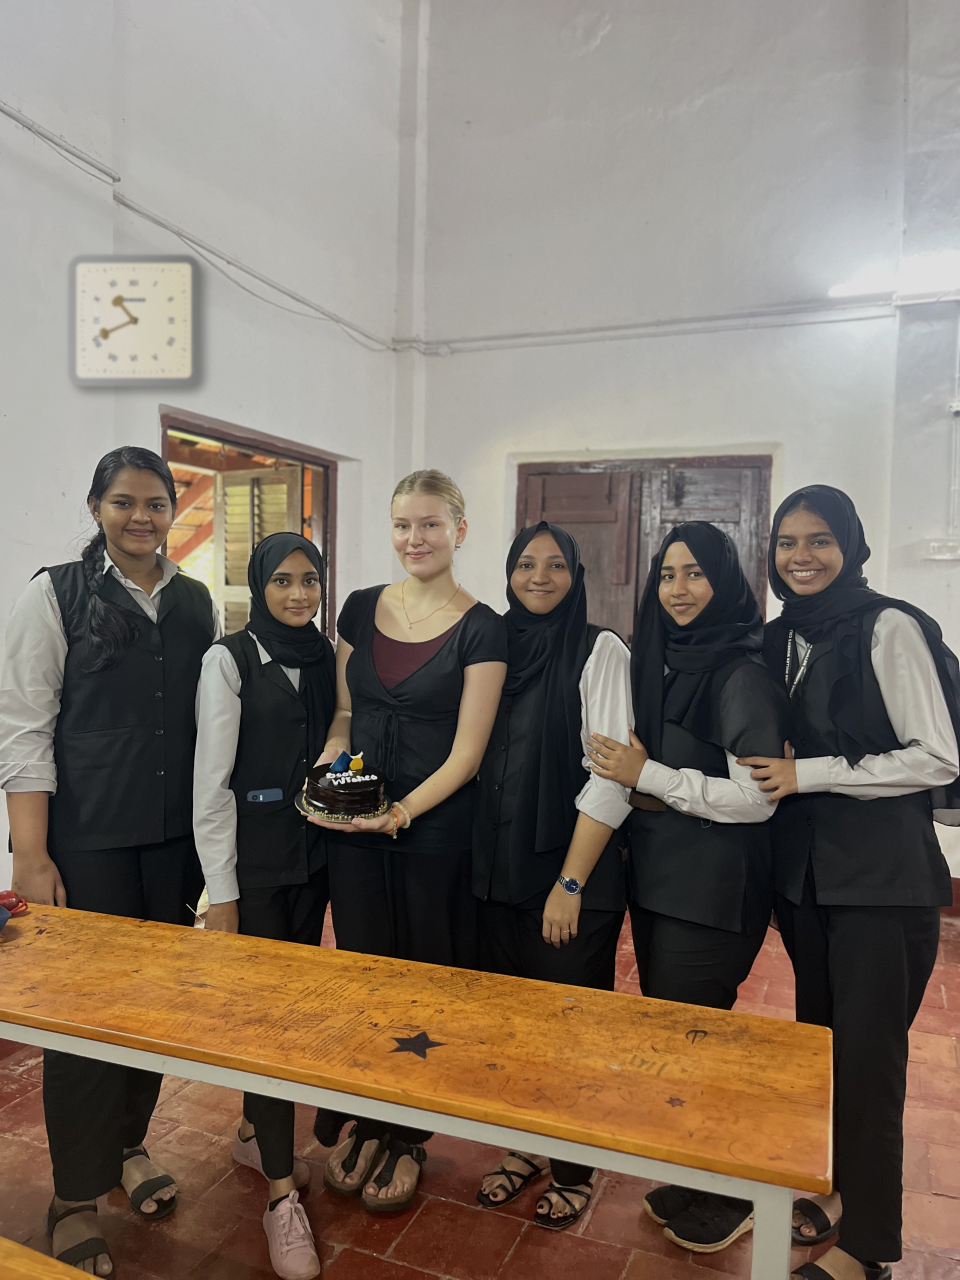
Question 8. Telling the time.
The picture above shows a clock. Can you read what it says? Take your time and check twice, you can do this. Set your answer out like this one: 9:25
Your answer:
10:41
